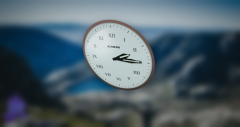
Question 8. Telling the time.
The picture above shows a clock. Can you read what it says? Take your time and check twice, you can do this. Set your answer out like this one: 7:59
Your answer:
2:15
